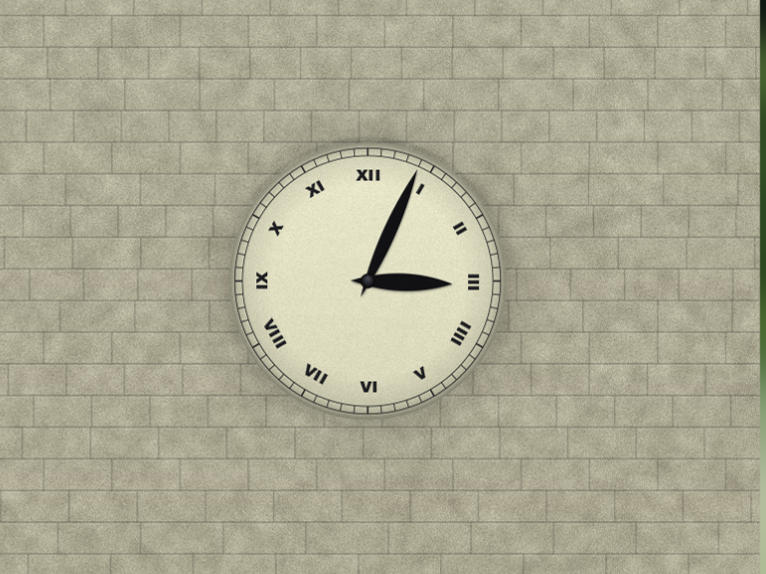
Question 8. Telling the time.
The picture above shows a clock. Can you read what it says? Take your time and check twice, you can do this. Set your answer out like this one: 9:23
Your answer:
3:04
